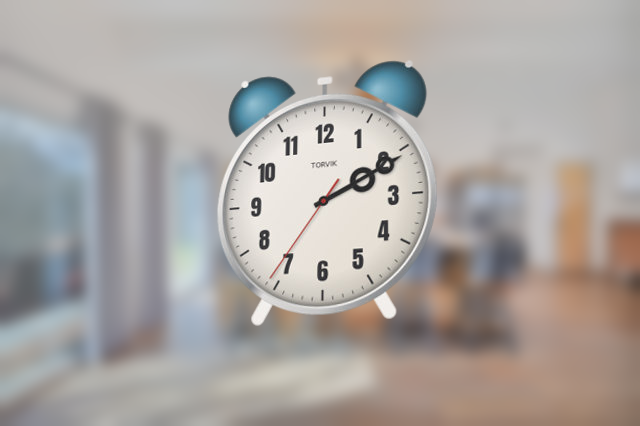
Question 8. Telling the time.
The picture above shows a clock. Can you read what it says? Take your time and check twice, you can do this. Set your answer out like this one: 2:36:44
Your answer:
2:10:36
